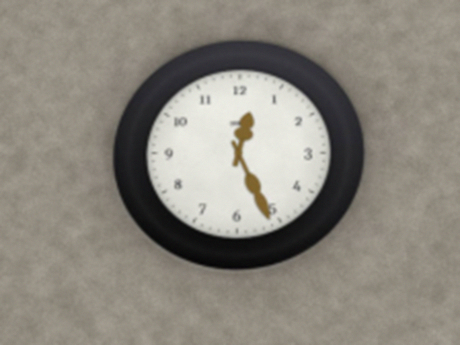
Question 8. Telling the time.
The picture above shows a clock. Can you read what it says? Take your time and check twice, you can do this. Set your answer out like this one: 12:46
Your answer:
12:26
